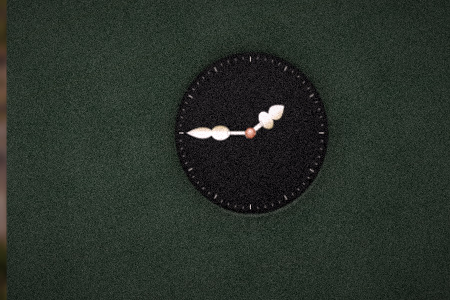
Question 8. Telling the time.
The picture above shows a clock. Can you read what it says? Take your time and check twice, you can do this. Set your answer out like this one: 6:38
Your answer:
1:45
